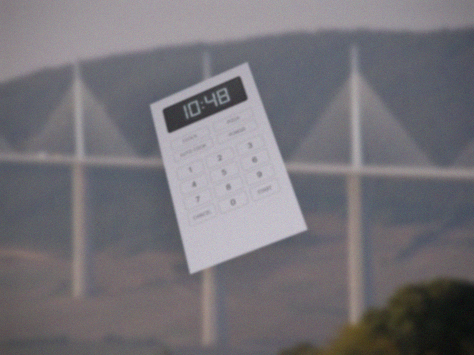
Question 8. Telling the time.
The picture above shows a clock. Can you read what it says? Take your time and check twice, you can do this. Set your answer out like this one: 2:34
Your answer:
10:48
